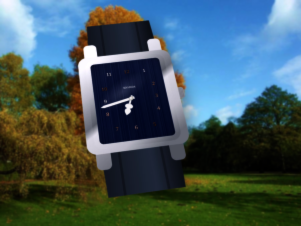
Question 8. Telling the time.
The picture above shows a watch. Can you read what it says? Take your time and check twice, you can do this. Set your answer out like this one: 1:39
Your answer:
6:43
